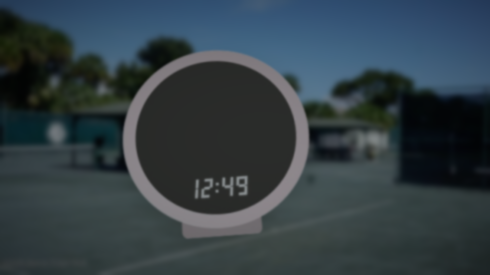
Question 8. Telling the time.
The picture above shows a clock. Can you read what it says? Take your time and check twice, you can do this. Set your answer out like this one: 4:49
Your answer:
12:49
